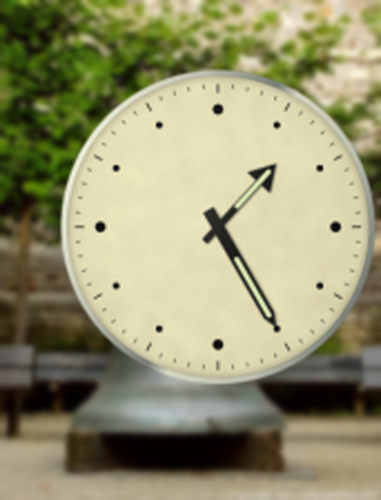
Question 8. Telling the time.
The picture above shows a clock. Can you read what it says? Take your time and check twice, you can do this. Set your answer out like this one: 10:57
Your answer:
1:25
